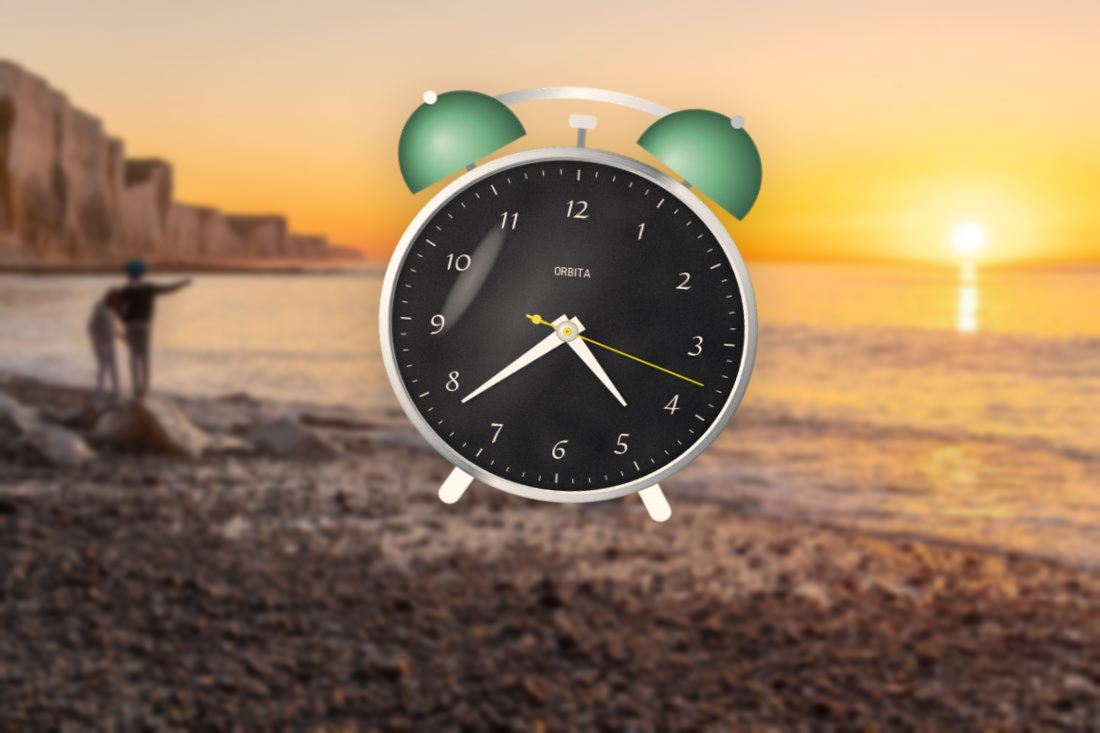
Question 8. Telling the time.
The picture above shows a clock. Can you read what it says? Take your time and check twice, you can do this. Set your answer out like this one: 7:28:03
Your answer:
4:38:18
